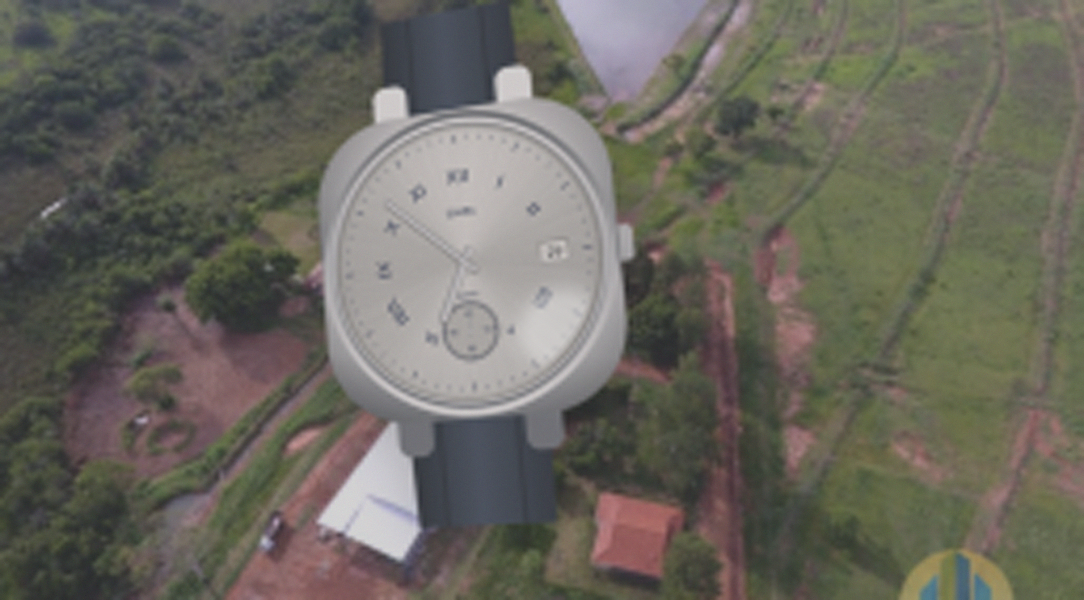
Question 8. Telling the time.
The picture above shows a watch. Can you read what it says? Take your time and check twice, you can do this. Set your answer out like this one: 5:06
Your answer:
6:52
